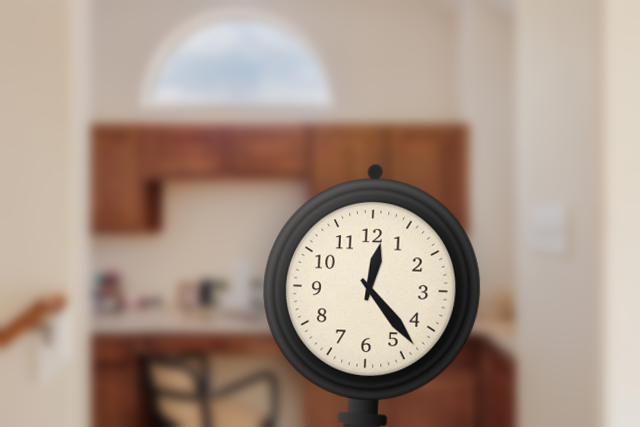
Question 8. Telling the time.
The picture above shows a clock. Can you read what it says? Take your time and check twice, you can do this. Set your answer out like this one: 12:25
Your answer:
12:23
